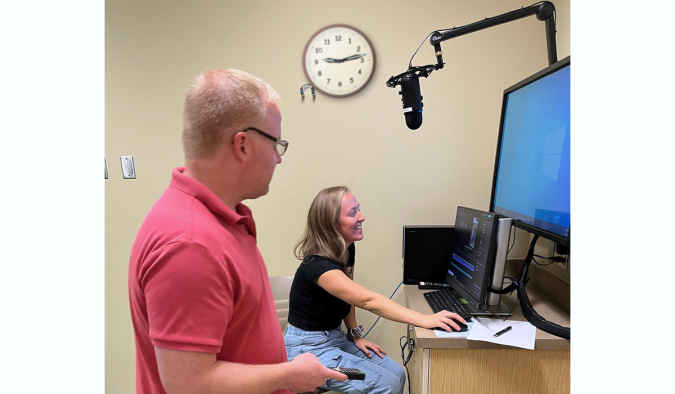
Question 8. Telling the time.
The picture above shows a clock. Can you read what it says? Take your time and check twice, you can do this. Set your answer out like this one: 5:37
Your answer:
9:13
